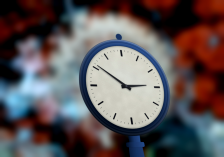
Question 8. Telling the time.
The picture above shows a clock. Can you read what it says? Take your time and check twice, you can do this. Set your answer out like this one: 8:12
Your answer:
2:51
